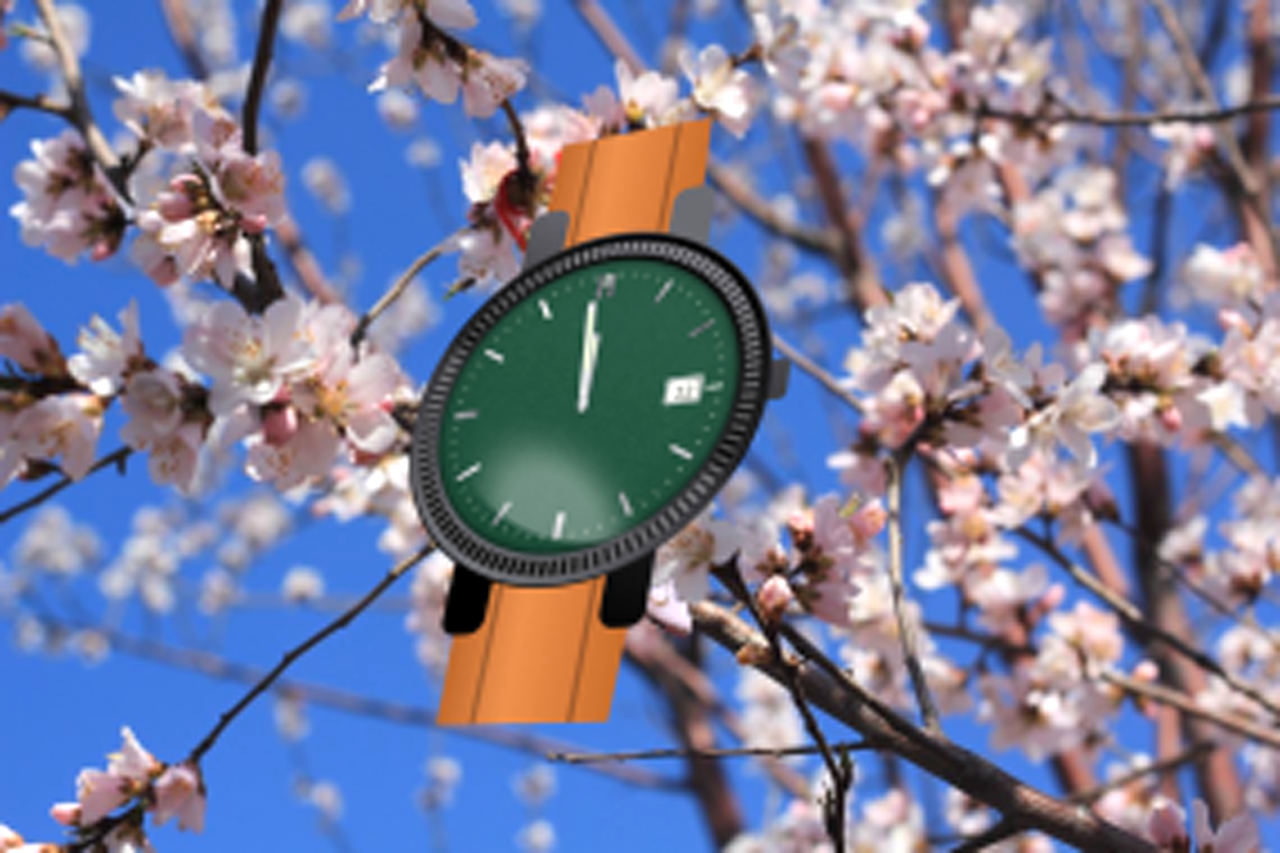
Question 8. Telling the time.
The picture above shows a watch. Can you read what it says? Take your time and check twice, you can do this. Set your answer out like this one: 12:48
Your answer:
11:59
